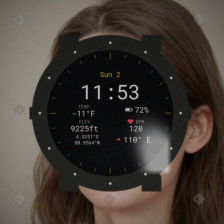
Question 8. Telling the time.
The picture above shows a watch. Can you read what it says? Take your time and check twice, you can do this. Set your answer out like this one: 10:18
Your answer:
11:53
